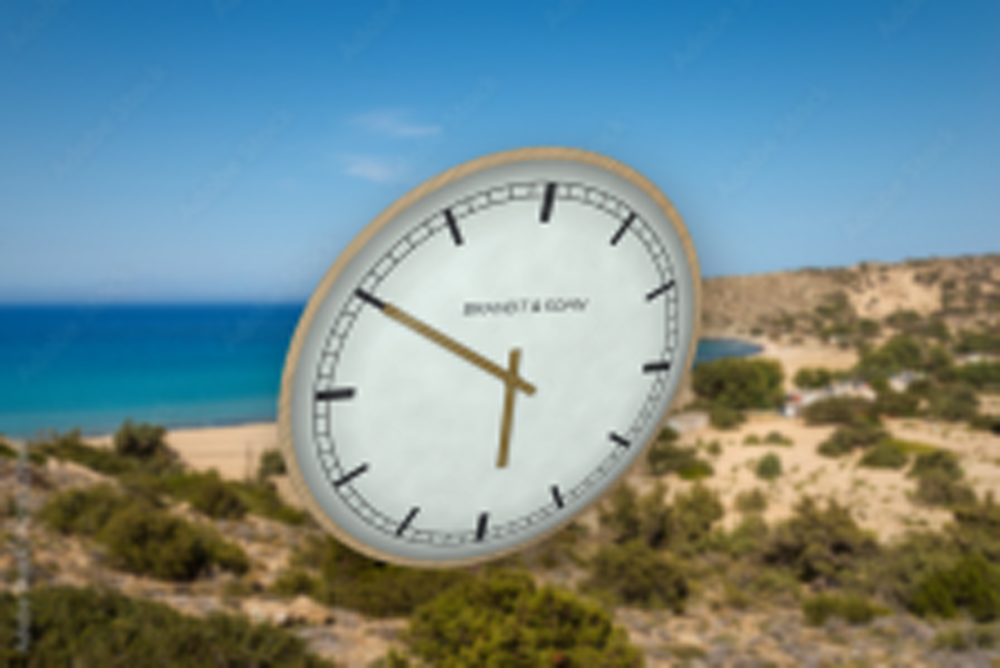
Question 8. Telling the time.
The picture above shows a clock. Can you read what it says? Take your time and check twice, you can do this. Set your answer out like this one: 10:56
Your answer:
5:50
